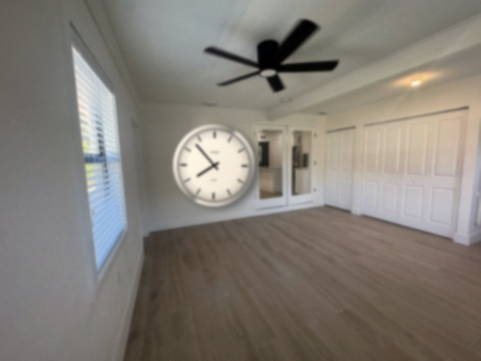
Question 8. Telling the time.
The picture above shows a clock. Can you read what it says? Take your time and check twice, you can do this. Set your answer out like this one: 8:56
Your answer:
7:53
